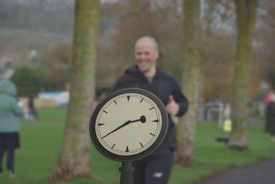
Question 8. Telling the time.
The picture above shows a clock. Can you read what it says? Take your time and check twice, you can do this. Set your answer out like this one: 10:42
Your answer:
2:40
